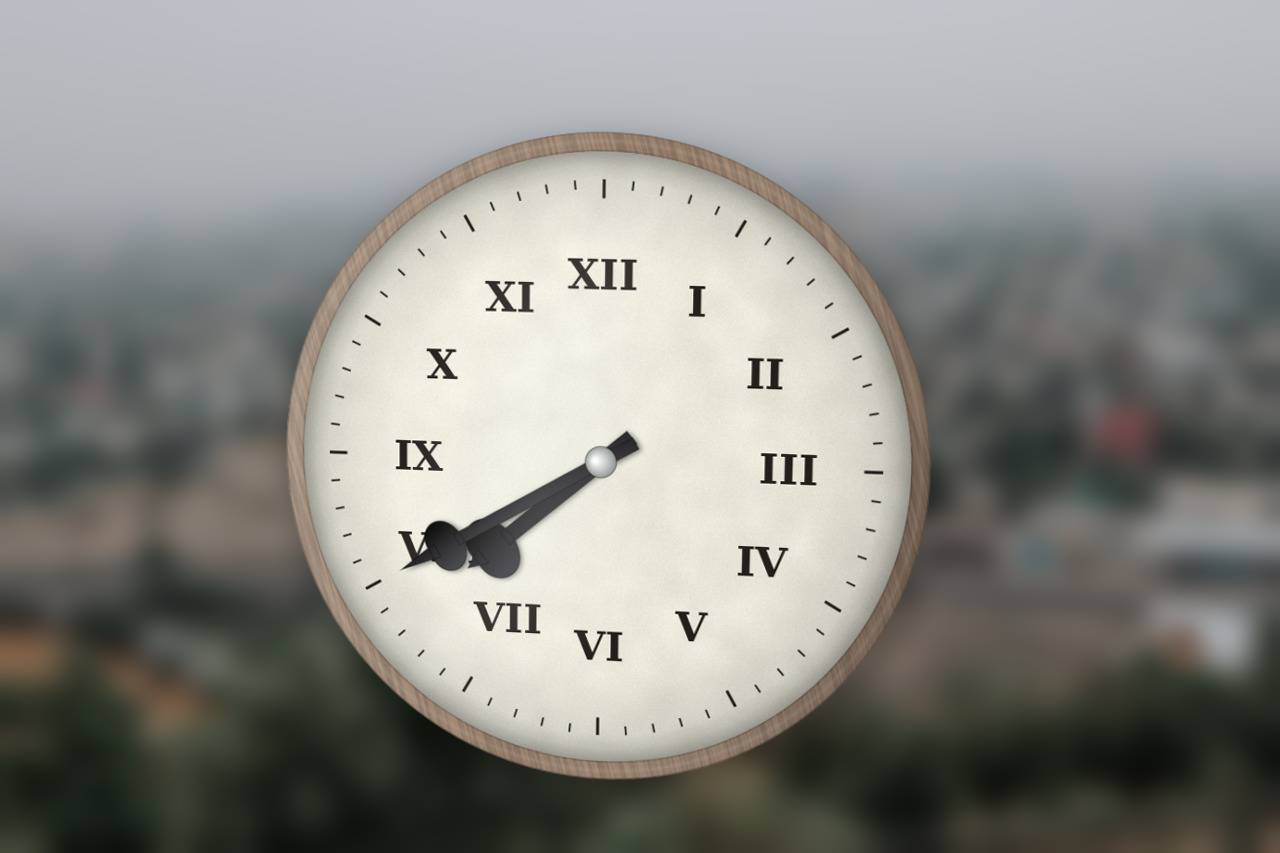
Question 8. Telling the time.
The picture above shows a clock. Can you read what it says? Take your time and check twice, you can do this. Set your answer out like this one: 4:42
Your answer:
7:40
